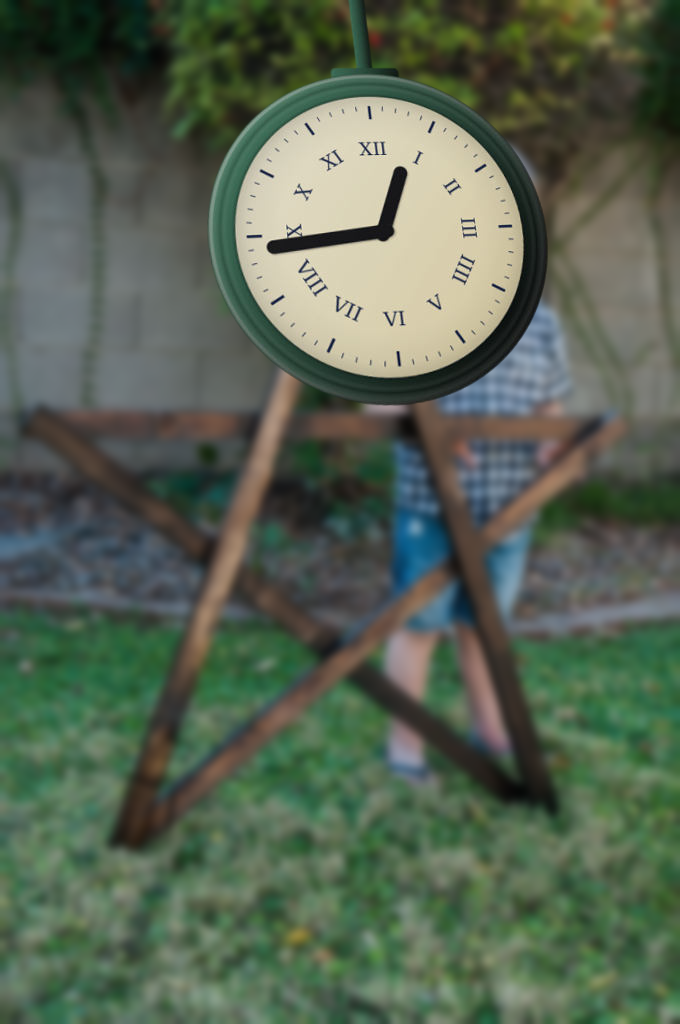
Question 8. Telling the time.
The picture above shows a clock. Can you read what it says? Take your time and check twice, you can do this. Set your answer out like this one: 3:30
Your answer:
12:44
